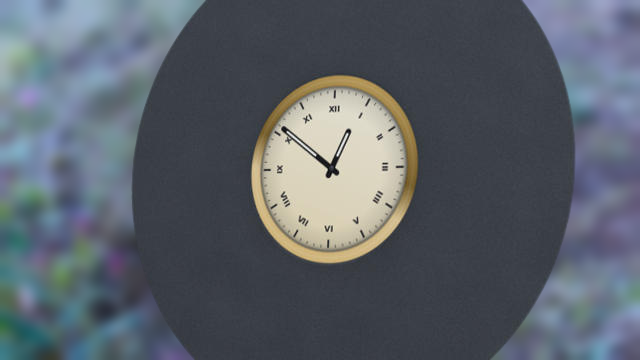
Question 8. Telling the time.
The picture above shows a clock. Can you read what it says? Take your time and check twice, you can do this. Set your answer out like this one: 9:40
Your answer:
12:51
